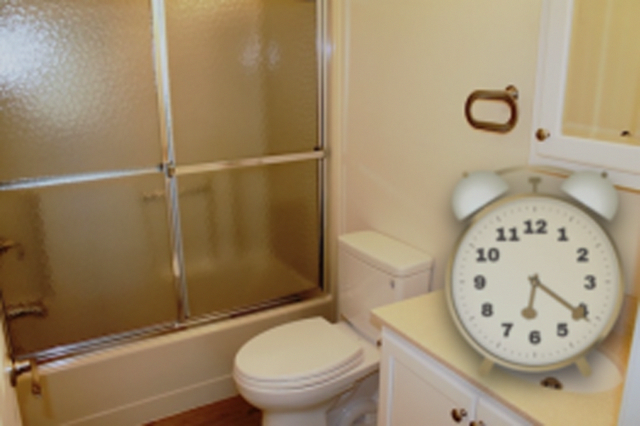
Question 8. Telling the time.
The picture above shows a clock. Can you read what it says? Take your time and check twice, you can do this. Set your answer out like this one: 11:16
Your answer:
6:21
